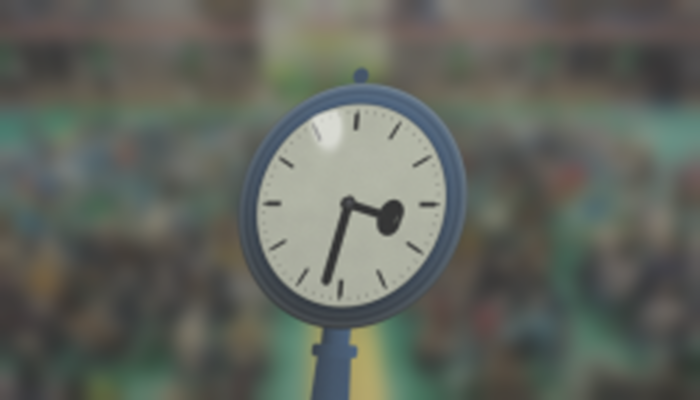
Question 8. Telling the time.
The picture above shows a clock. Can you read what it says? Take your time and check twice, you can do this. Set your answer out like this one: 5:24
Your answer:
3:32
